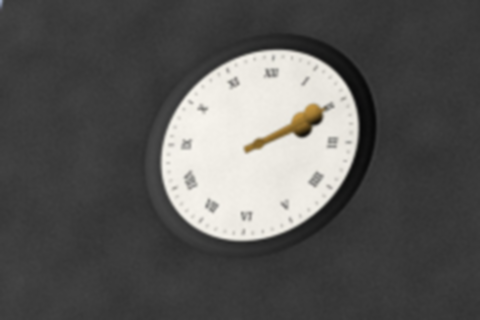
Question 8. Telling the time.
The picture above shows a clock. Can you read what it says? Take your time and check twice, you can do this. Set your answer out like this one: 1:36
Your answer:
2:10
